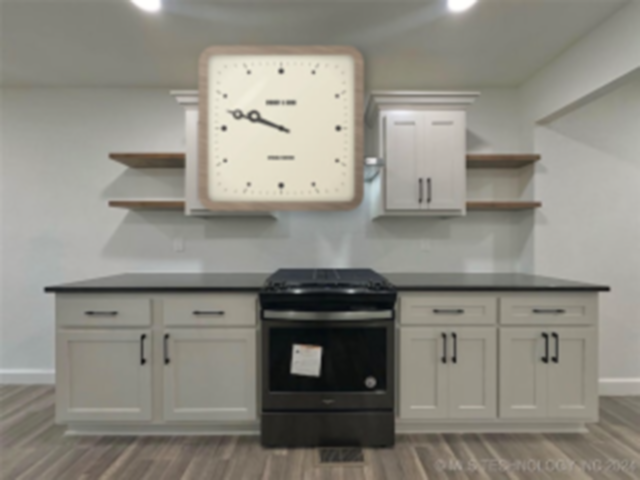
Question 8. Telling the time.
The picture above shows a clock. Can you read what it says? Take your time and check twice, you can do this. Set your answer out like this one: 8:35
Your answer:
9:48
